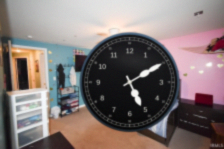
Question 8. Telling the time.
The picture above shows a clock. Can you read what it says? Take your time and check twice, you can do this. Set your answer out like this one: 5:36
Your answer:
5:10
